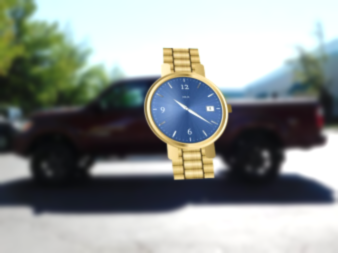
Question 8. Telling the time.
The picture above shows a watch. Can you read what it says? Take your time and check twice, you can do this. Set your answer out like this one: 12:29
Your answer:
10:21
